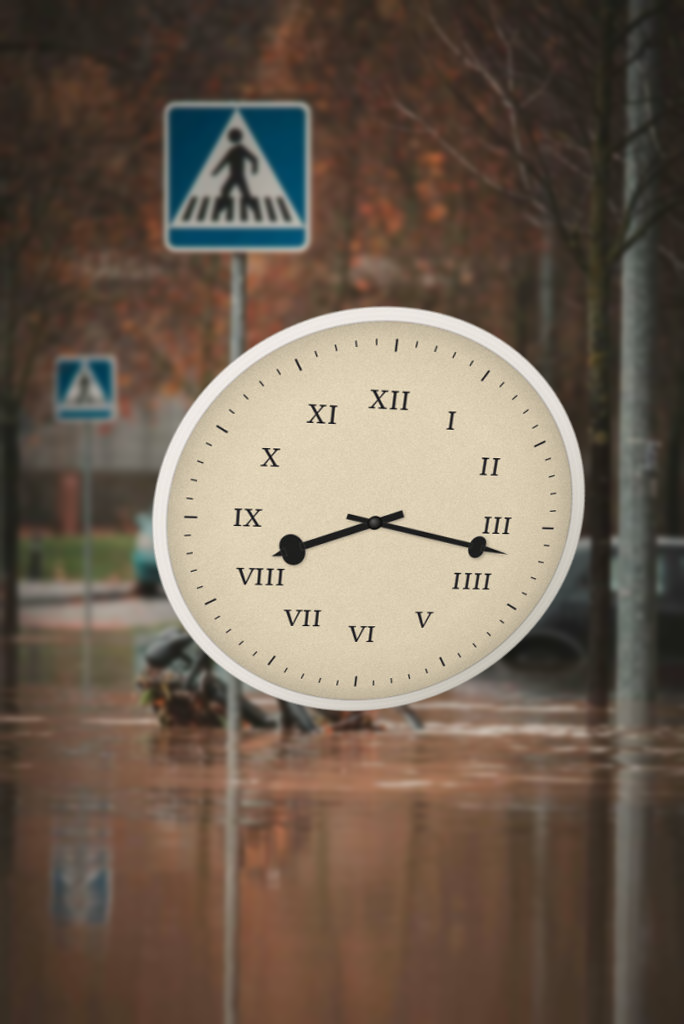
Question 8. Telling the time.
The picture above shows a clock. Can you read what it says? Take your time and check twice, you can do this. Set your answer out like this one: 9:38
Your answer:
8:17
